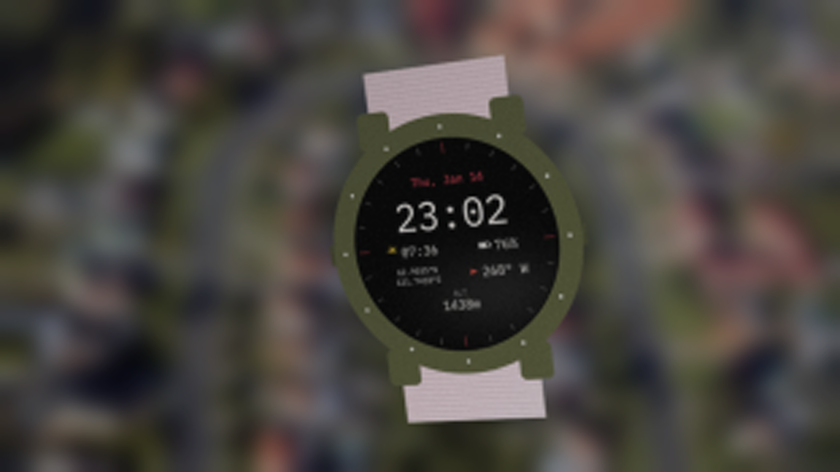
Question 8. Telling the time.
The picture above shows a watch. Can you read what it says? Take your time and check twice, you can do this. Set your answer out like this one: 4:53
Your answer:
23:02
